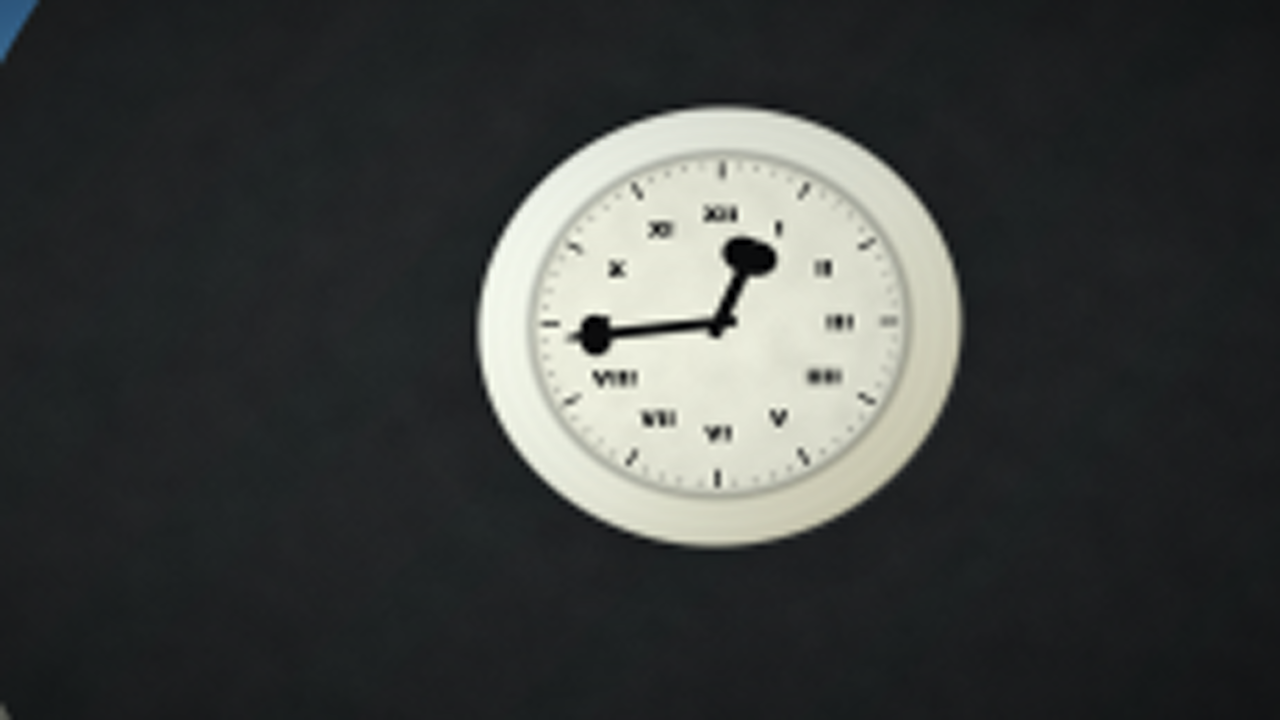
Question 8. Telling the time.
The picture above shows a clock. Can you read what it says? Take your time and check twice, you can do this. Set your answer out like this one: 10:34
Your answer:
12:44
